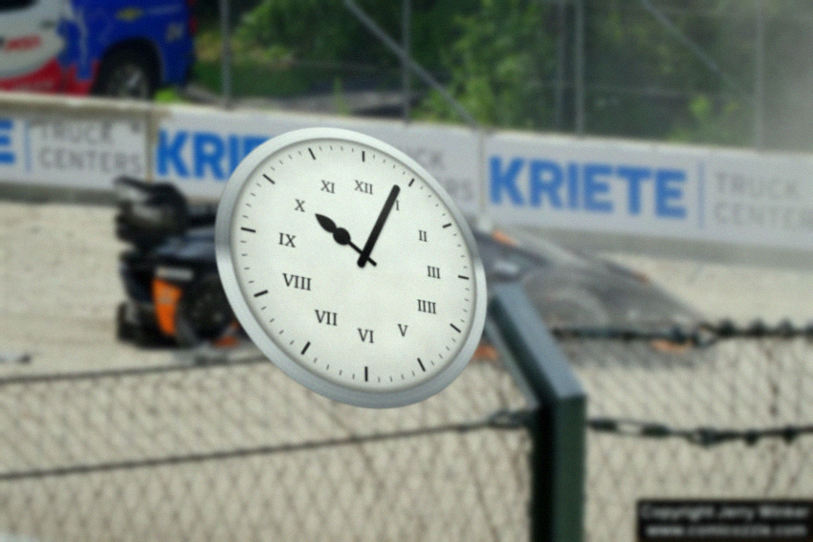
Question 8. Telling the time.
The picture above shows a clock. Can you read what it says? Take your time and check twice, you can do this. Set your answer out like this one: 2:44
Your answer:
10:04
